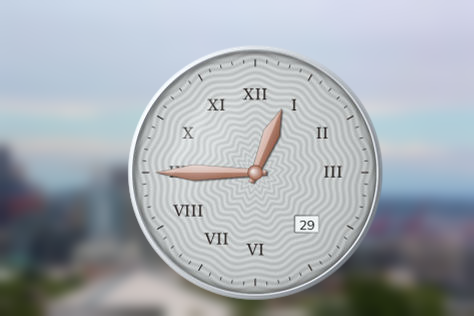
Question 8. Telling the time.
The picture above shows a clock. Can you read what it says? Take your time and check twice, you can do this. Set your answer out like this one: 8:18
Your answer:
12:45
